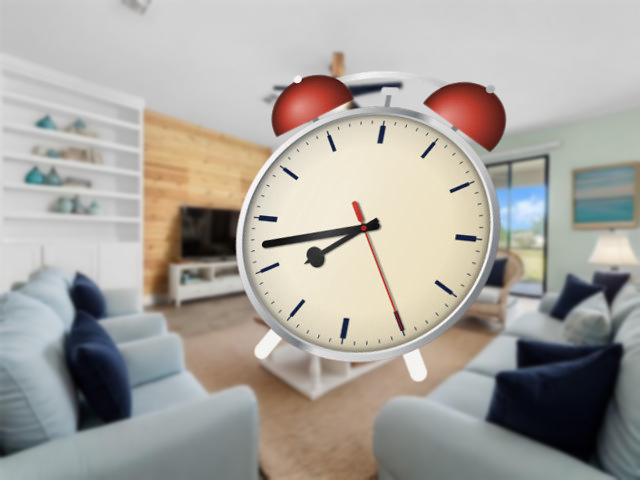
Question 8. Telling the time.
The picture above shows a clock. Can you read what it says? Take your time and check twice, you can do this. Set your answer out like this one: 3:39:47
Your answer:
7:42:25
